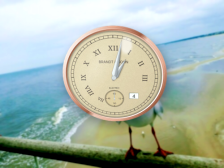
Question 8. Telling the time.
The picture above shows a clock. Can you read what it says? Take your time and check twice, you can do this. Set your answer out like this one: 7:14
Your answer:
1:02
